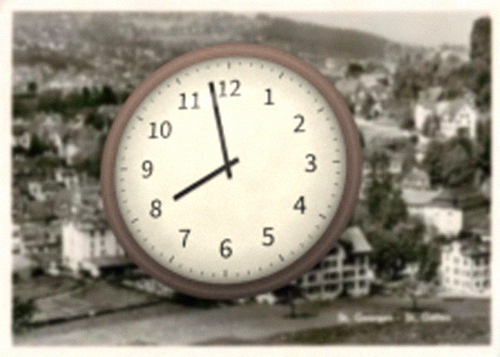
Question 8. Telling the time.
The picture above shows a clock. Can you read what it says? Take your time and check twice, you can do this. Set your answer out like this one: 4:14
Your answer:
7:58
